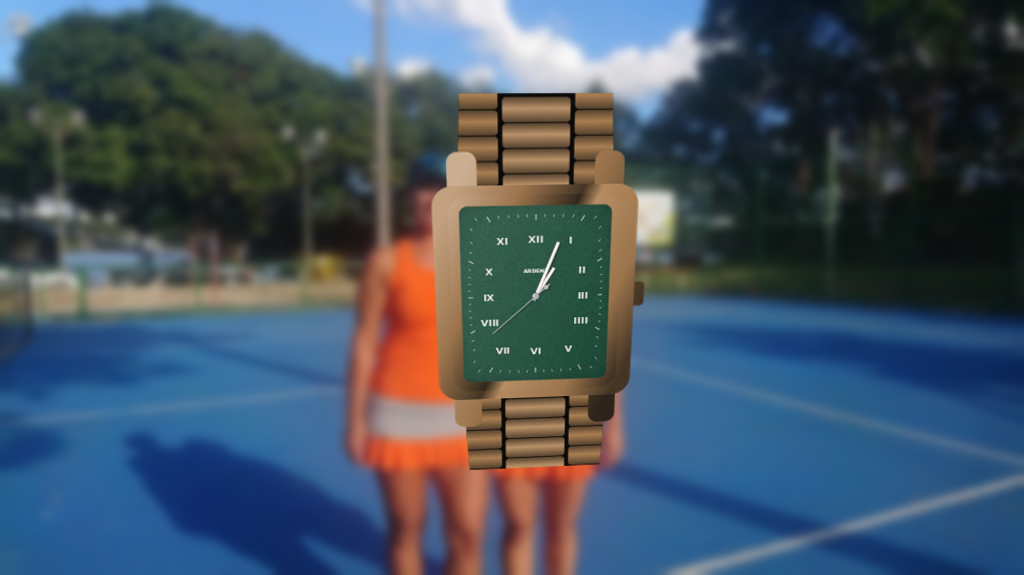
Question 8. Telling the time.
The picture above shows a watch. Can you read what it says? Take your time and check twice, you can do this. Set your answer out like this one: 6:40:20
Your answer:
1:03:38
